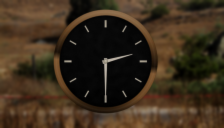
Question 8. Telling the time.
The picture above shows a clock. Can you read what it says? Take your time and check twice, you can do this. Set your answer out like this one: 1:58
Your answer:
2:30
